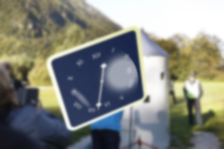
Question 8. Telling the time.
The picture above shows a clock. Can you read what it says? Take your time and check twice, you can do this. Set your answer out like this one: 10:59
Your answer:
12:33
